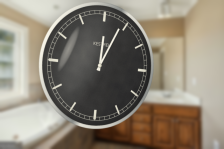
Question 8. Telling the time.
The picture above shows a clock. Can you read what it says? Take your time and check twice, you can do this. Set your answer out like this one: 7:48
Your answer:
12:04
